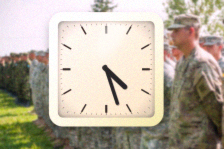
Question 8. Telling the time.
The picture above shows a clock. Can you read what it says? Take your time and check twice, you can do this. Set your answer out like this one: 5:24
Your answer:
4:27
